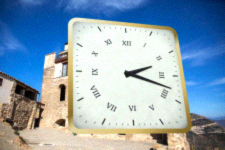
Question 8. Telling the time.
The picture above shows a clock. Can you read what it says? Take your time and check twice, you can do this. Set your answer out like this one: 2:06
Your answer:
2:18
